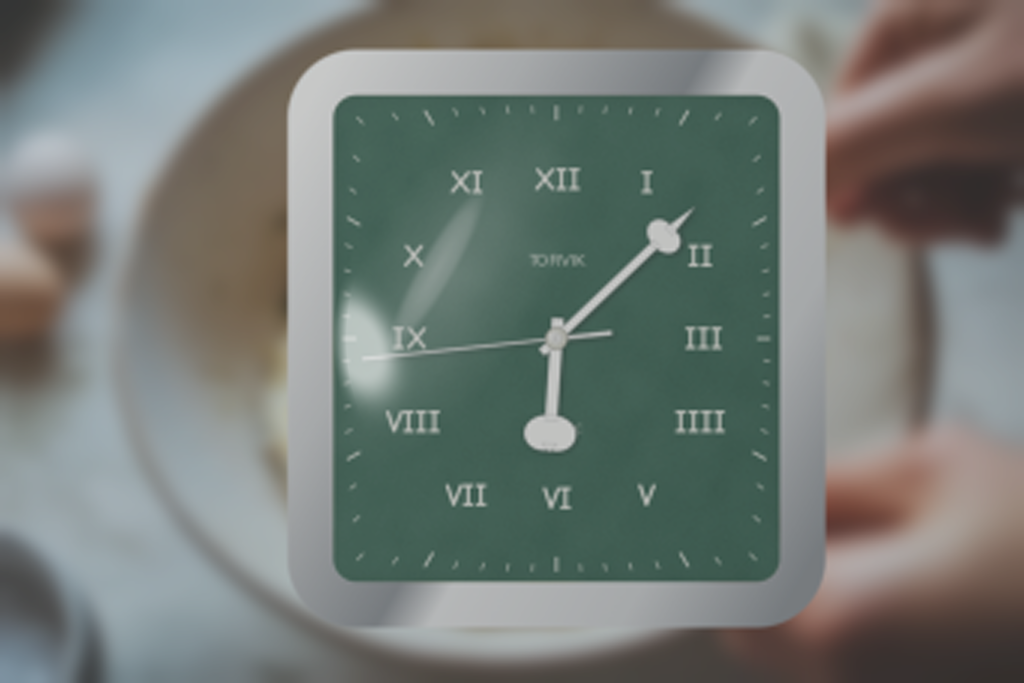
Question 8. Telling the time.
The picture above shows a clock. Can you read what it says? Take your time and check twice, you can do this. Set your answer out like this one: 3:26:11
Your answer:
6:07:44
